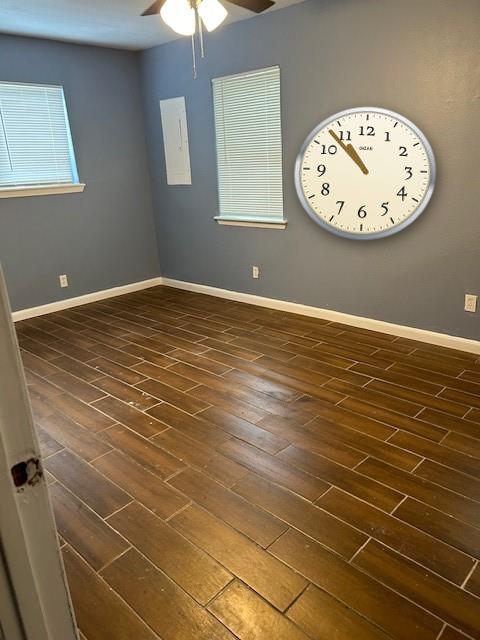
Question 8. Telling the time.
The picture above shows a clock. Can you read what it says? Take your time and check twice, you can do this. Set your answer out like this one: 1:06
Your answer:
10:53
